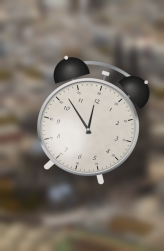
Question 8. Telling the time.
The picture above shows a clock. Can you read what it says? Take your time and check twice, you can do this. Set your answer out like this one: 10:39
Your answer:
11:52
